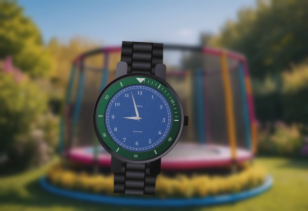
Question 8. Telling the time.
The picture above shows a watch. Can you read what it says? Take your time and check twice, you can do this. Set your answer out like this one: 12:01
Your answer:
8:57
